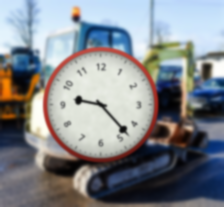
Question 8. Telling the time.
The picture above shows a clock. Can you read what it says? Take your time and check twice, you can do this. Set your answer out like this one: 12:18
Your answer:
9:23
